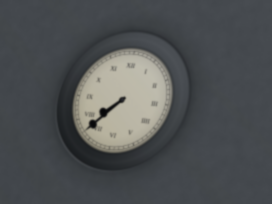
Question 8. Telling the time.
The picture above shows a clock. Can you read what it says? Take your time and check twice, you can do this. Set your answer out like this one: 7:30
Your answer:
7:37
